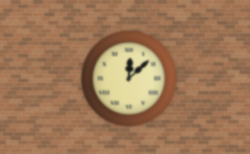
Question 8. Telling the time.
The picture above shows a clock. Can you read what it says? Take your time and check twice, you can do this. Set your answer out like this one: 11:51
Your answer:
12:08
